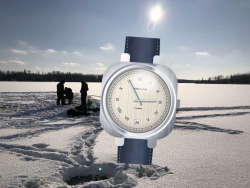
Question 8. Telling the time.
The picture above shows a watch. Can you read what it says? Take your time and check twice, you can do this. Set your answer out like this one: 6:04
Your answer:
2:55
